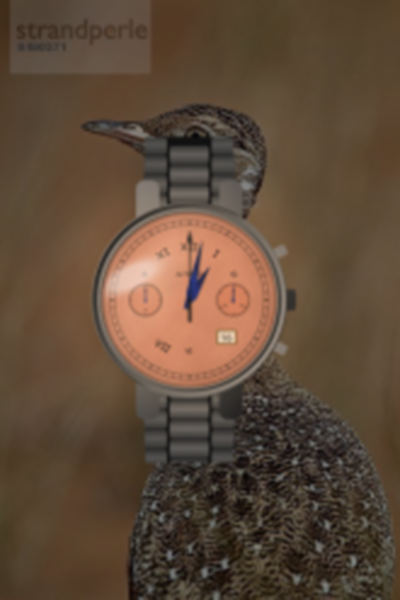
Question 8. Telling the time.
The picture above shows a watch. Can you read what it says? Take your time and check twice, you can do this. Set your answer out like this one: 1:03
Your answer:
1:02
